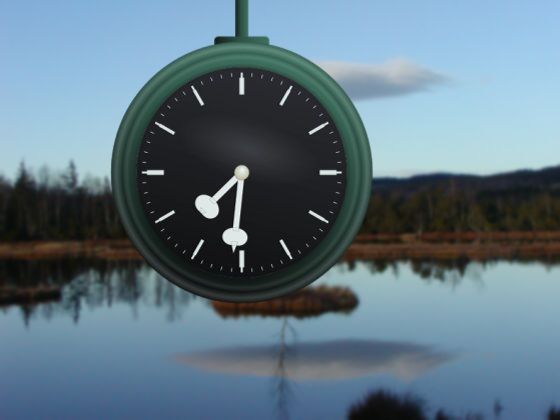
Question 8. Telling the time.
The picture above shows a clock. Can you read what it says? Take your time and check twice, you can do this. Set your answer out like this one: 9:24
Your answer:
7:31
